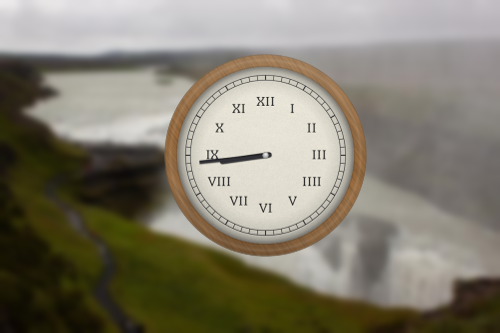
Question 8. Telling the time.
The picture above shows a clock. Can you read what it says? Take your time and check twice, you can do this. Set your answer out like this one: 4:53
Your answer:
8:44
